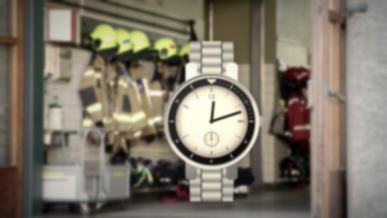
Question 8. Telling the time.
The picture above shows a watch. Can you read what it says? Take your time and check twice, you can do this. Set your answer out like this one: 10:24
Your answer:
12:12
